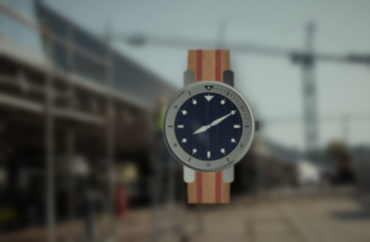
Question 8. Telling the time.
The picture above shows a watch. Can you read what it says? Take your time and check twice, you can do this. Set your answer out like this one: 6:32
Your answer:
8:10
